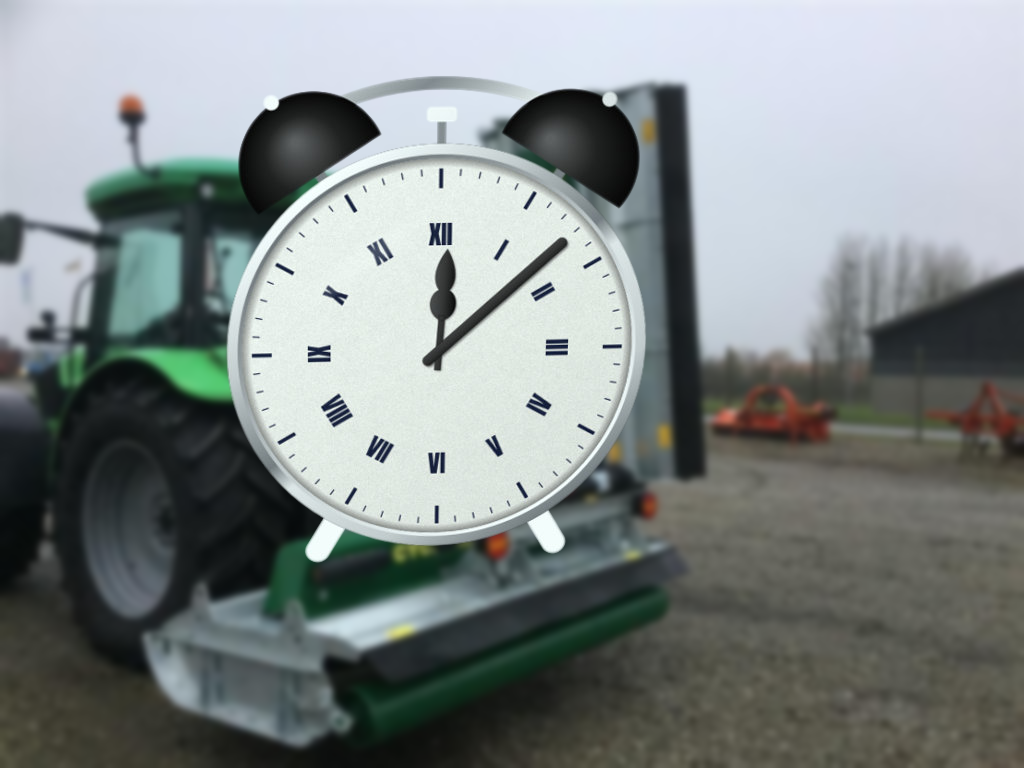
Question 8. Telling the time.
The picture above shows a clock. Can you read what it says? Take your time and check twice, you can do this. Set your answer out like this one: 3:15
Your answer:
12:08
